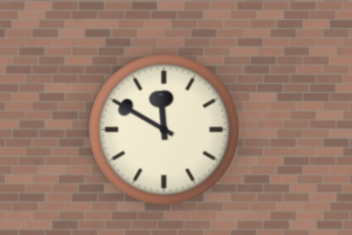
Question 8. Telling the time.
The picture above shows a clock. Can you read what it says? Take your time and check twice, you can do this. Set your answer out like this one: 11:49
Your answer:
11:50
